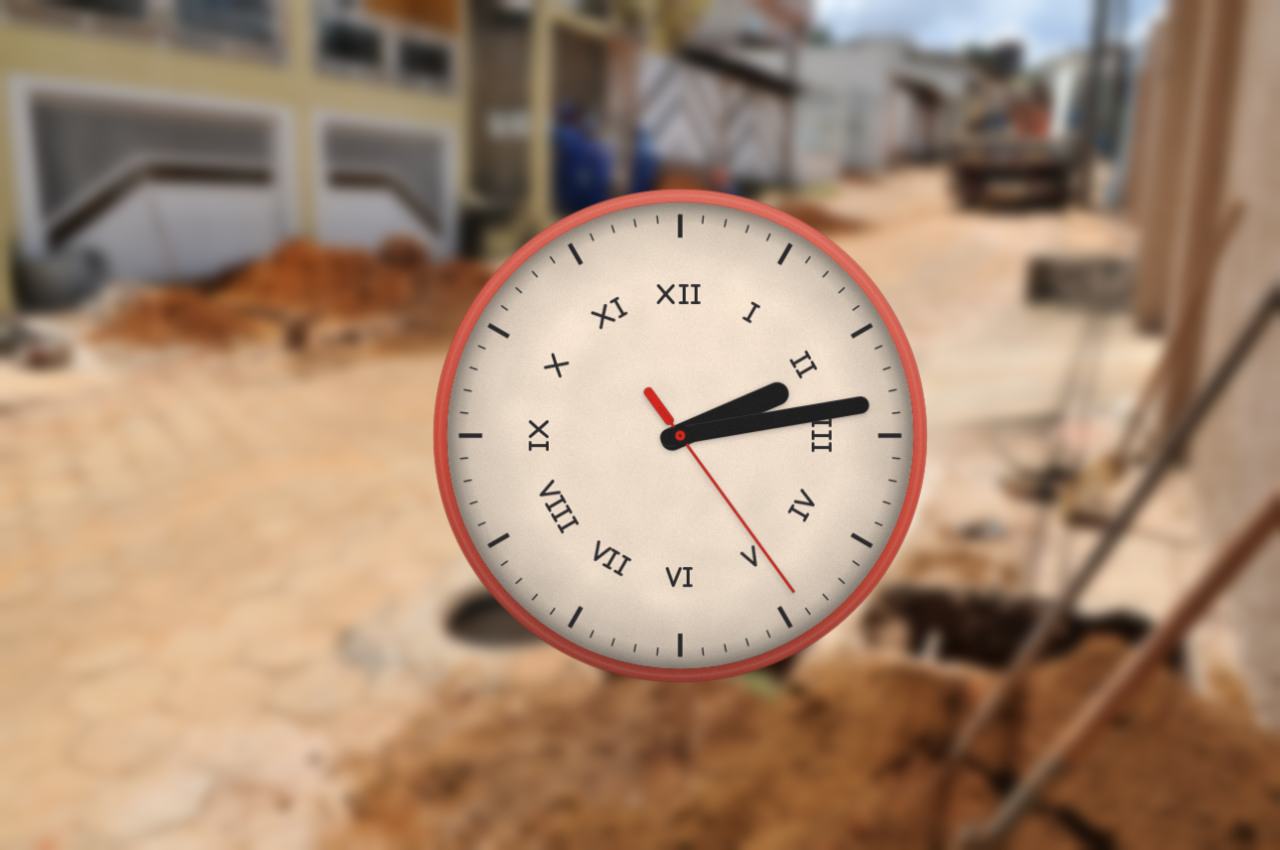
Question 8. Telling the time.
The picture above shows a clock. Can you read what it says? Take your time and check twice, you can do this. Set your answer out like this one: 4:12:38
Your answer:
2:13:24
